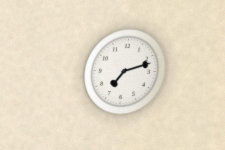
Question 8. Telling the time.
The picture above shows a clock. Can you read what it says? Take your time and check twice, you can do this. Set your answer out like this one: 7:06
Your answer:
7:12
